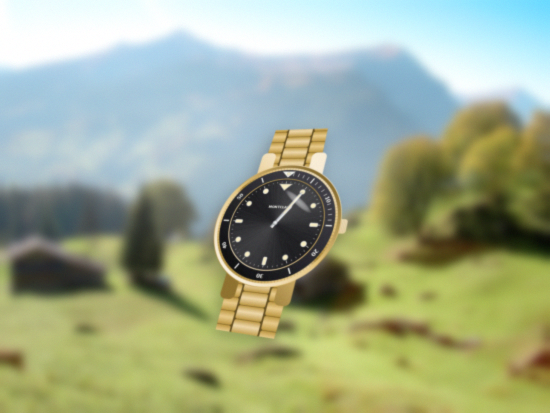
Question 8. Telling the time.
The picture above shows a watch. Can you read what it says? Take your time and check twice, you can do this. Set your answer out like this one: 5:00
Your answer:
1:05
